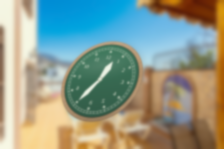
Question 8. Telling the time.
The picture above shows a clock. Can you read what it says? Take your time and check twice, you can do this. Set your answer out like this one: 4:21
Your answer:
12:35
